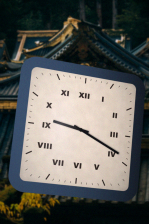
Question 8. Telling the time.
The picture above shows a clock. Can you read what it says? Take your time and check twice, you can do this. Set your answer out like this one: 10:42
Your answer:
9:19
